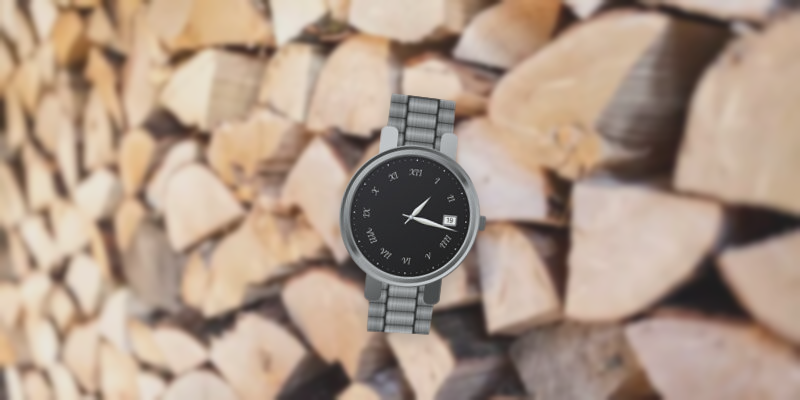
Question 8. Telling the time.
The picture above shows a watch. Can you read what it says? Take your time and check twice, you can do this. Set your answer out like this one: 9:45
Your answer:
1:17
